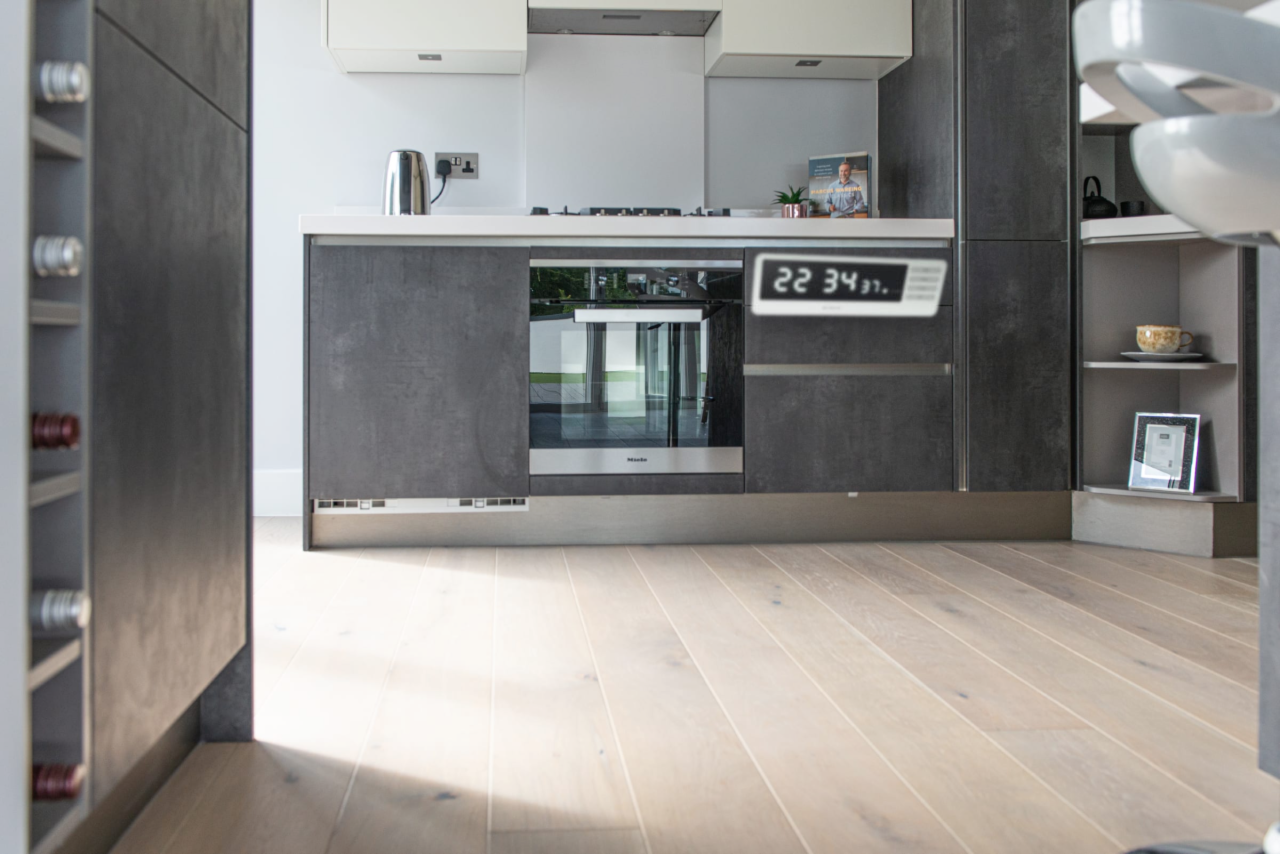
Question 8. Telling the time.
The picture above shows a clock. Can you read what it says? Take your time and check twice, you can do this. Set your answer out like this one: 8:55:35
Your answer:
22:34:37
